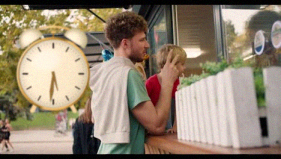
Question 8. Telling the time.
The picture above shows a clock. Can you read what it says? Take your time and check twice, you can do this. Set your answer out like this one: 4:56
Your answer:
5:31
